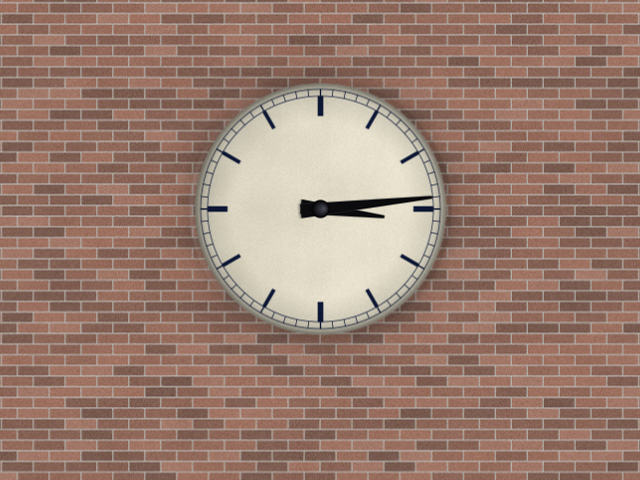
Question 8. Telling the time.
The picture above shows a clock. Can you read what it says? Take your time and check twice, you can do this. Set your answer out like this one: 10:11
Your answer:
3:14
